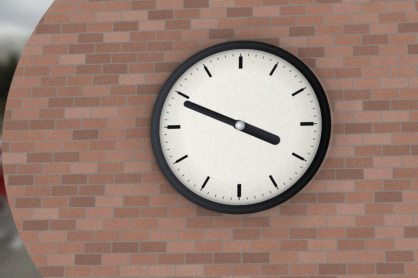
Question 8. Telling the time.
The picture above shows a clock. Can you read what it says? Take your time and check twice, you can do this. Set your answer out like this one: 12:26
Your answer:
3:49
